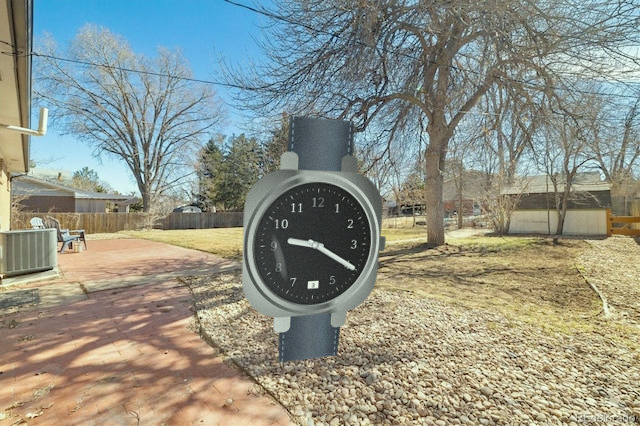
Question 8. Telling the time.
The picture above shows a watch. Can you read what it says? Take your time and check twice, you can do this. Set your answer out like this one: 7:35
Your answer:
9:20
